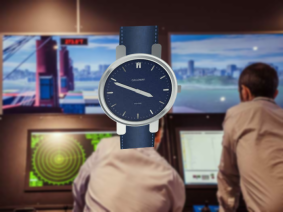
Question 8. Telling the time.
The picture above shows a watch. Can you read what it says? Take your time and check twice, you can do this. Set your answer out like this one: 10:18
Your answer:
3:49
